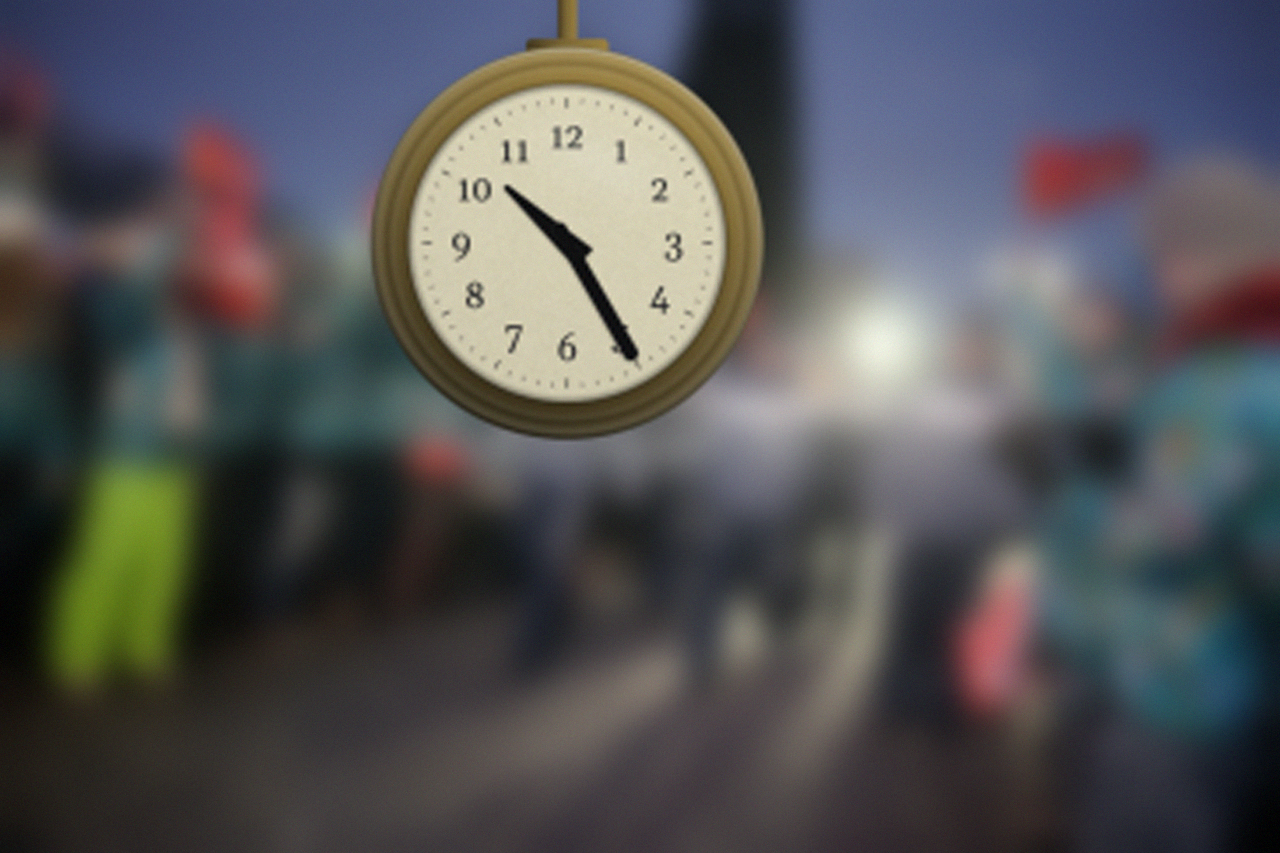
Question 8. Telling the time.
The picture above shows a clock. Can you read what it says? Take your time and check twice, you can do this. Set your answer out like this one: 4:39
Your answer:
10:25
